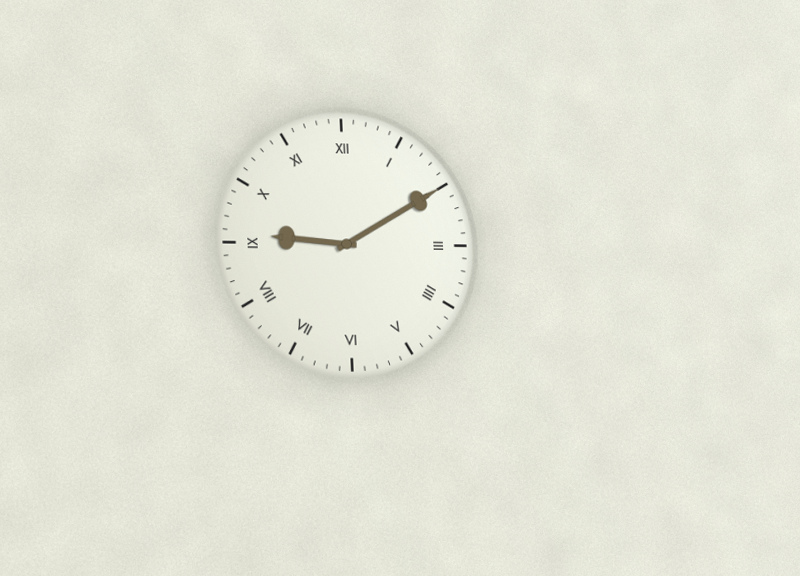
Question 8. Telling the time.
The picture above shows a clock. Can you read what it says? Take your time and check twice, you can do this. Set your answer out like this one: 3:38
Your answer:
9:10
